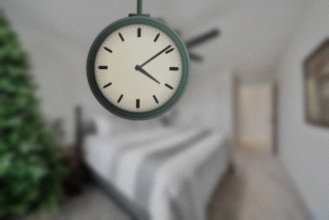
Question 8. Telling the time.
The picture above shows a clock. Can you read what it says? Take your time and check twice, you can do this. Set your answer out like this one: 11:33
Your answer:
4:09
